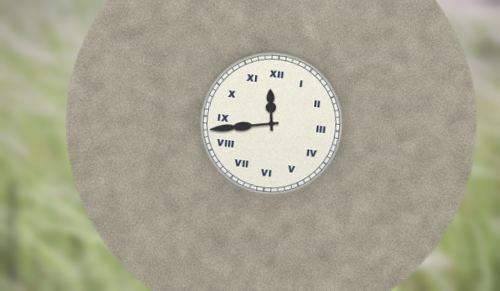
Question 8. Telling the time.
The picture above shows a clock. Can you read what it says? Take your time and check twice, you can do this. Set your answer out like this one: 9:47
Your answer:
11:43
